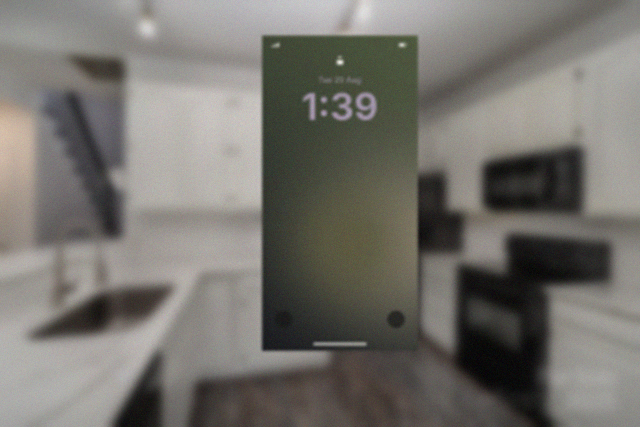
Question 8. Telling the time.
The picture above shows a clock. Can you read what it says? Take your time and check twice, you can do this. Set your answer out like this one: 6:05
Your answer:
1:39
